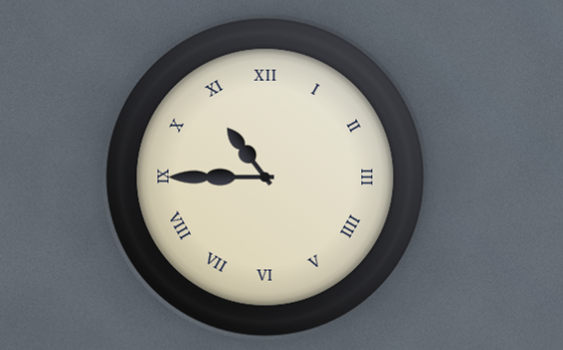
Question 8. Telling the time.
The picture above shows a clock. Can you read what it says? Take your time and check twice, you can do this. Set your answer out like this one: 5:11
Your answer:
10:45
